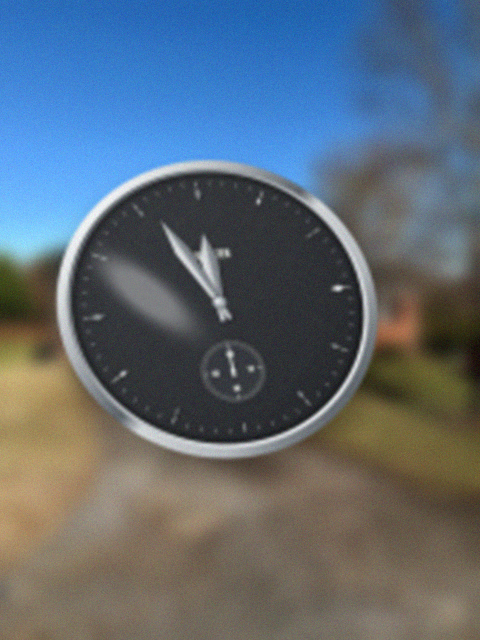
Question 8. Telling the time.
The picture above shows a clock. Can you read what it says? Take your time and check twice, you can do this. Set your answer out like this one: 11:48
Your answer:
11:56
